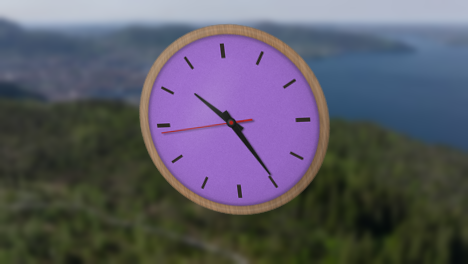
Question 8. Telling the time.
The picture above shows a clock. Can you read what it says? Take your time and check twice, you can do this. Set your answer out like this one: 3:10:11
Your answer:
10:24:44
